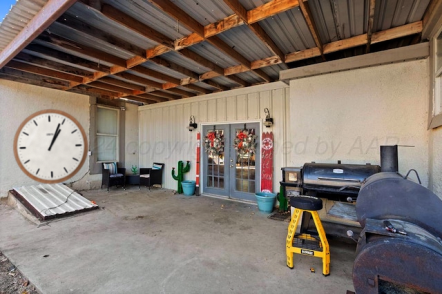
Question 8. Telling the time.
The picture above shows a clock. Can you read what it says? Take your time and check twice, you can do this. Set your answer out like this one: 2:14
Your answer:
1:04
